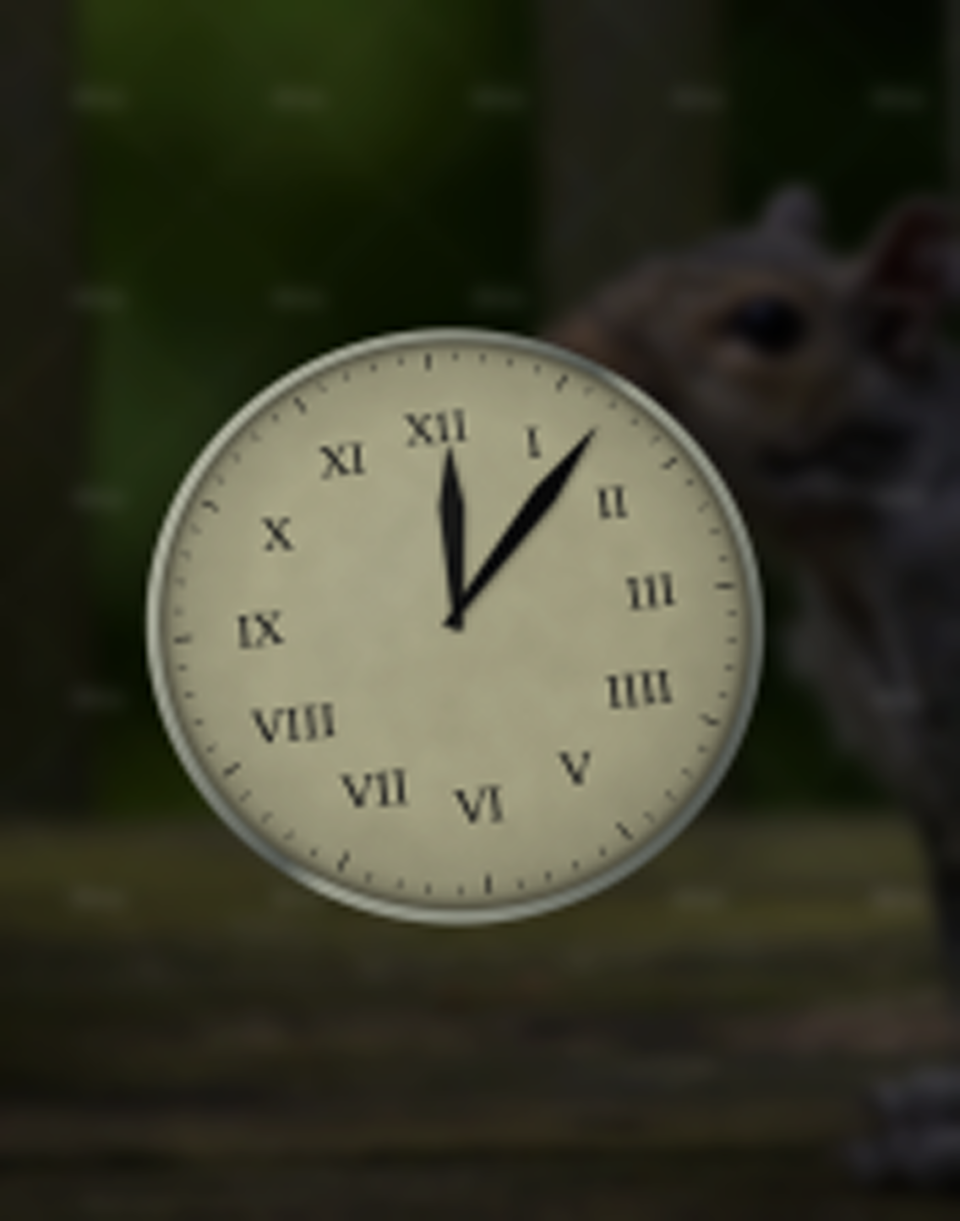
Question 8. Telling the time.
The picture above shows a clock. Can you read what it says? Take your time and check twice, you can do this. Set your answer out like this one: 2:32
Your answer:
12:07
